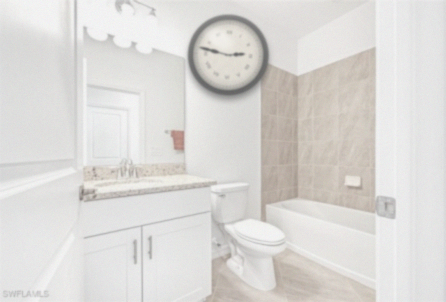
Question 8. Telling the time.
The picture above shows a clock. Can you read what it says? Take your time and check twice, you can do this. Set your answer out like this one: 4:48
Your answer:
2:47
